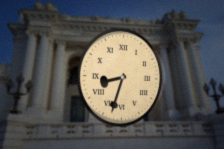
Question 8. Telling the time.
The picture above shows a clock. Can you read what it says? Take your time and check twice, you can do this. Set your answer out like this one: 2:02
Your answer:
8:33
